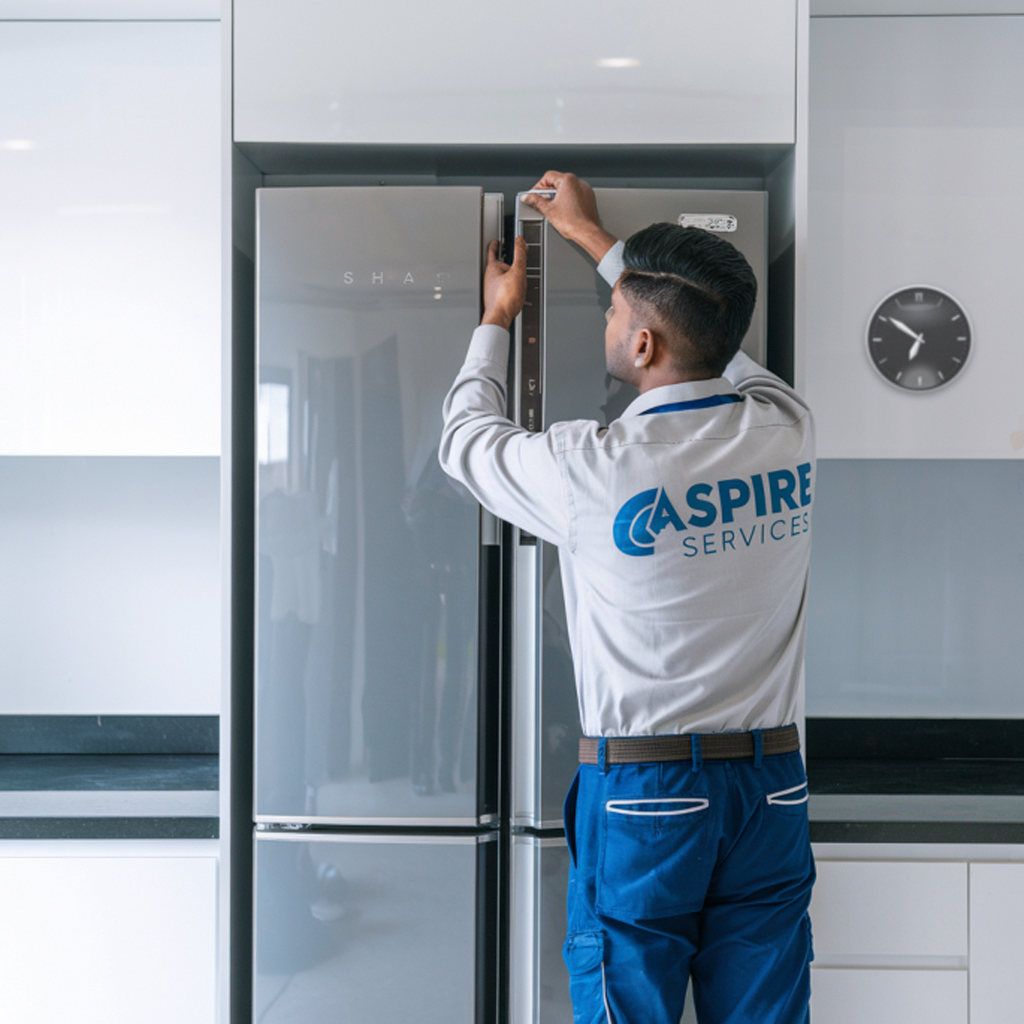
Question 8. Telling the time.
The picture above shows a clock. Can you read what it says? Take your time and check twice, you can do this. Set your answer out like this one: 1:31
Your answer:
6:51
